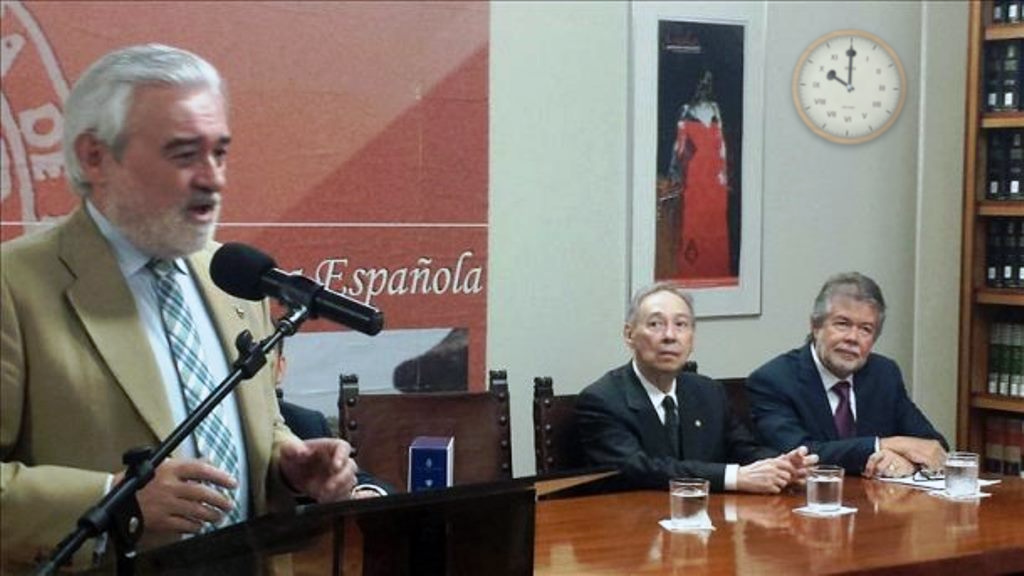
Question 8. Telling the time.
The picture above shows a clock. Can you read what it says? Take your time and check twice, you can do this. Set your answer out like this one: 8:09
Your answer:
10:00
